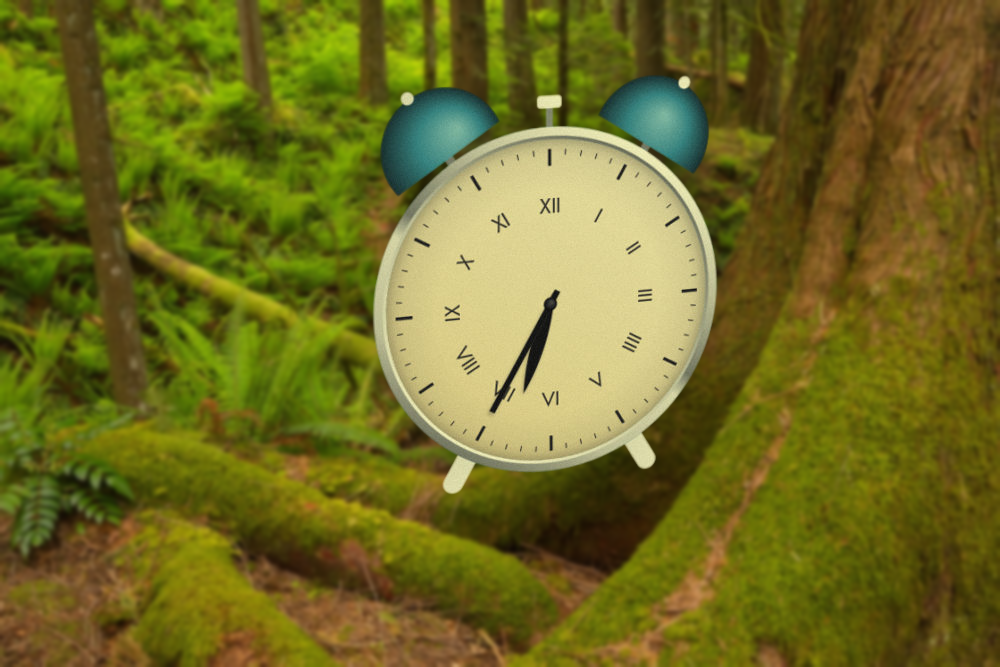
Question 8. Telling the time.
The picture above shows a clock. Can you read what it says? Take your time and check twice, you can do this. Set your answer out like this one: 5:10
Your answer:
6:35
